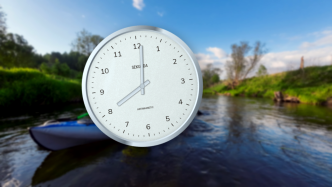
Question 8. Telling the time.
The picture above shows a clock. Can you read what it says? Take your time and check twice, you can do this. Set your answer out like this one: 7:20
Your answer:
8:01
